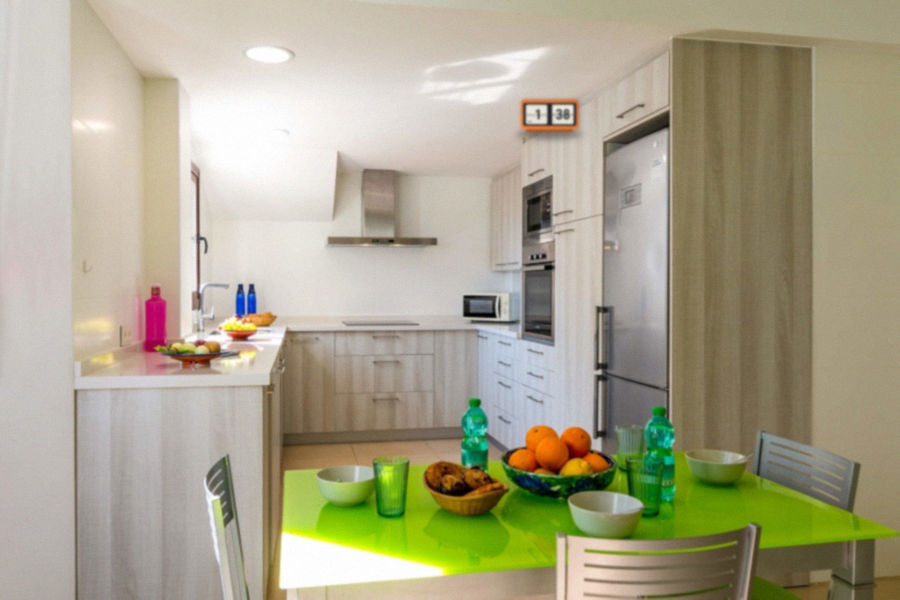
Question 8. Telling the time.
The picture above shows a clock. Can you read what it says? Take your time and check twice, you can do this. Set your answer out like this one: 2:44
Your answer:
1:38
